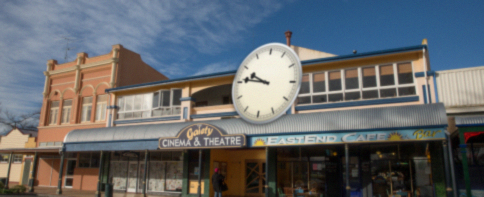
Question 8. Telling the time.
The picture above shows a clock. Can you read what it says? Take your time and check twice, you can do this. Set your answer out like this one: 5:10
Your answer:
9:46
